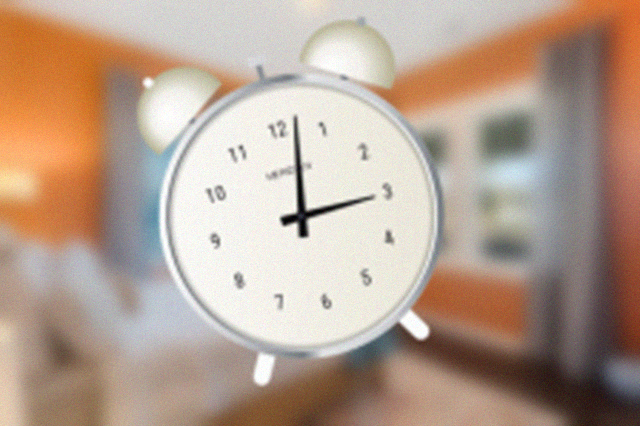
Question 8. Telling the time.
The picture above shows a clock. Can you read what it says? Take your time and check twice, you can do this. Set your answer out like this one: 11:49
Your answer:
3:02
